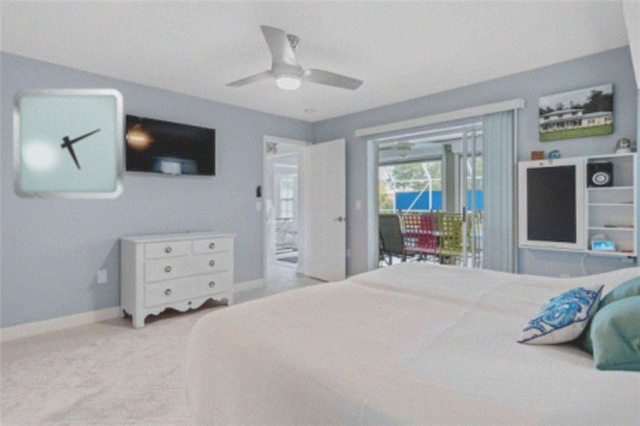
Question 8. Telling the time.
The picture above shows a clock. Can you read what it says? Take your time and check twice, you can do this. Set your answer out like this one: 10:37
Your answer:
5:11
